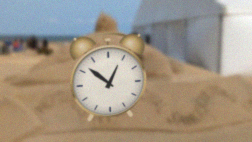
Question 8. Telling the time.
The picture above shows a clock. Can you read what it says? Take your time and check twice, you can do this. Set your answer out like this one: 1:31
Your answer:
12:52
